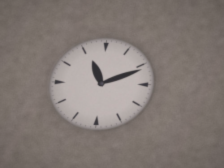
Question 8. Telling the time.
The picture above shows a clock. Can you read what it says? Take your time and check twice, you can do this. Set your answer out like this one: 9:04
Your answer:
11:11
